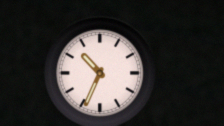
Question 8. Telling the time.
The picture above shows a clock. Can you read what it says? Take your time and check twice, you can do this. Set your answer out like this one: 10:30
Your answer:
10:34
